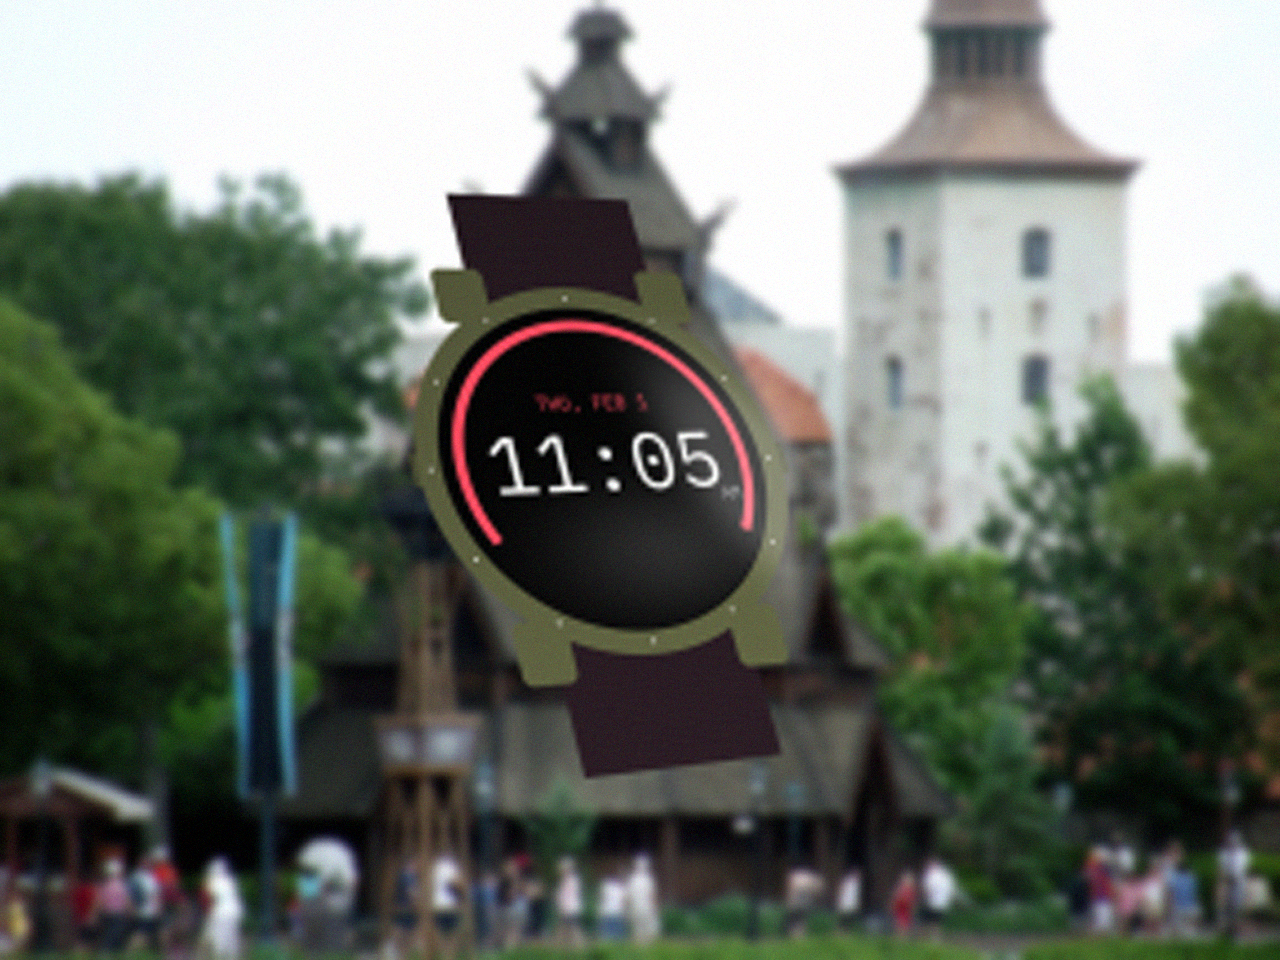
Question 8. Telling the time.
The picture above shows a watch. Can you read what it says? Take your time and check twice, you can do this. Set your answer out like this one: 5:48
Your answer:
11:05
